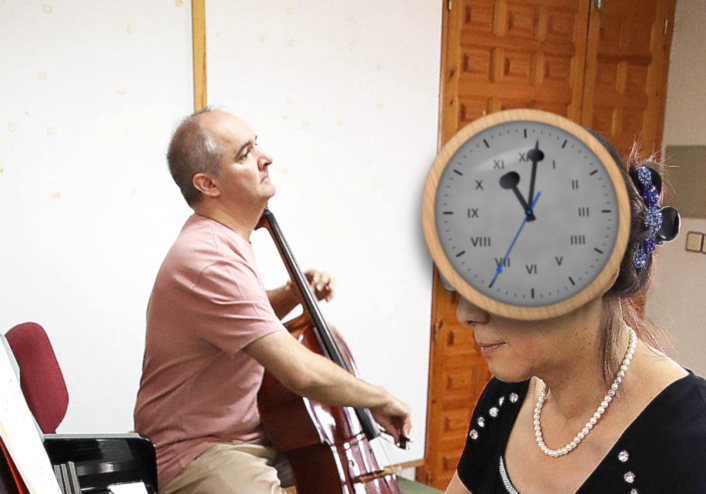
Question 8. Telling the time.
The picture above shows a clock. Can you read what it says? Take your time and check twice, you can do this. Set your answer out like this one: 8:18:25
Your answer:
11:01:35
